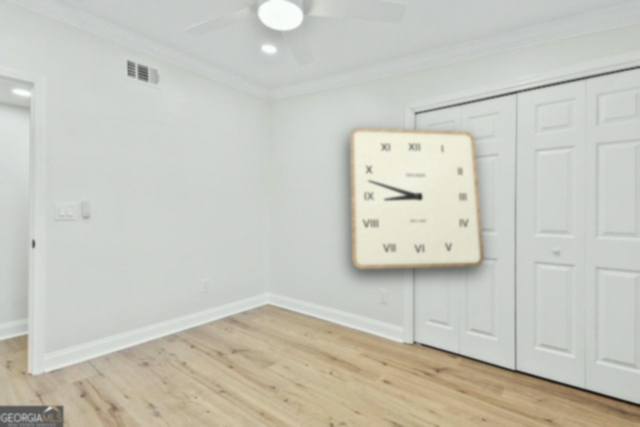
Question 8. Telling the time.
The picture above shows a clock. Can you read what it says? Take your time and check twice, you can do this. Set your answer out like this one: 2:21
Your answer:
8:48
